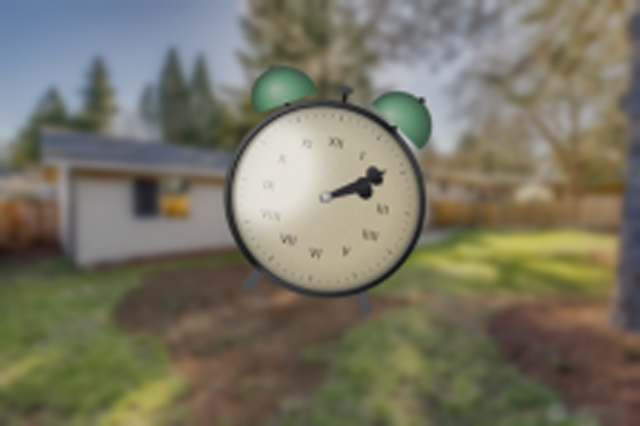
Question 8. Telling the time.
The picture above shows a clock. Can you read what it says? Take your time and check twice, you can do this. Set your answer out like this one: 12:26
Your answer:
2:09
